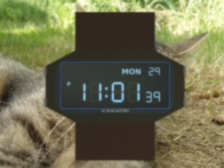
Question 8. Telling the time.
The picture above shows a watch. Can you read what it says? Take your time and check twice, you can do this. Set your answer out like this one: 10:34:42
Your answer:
11:01:39
